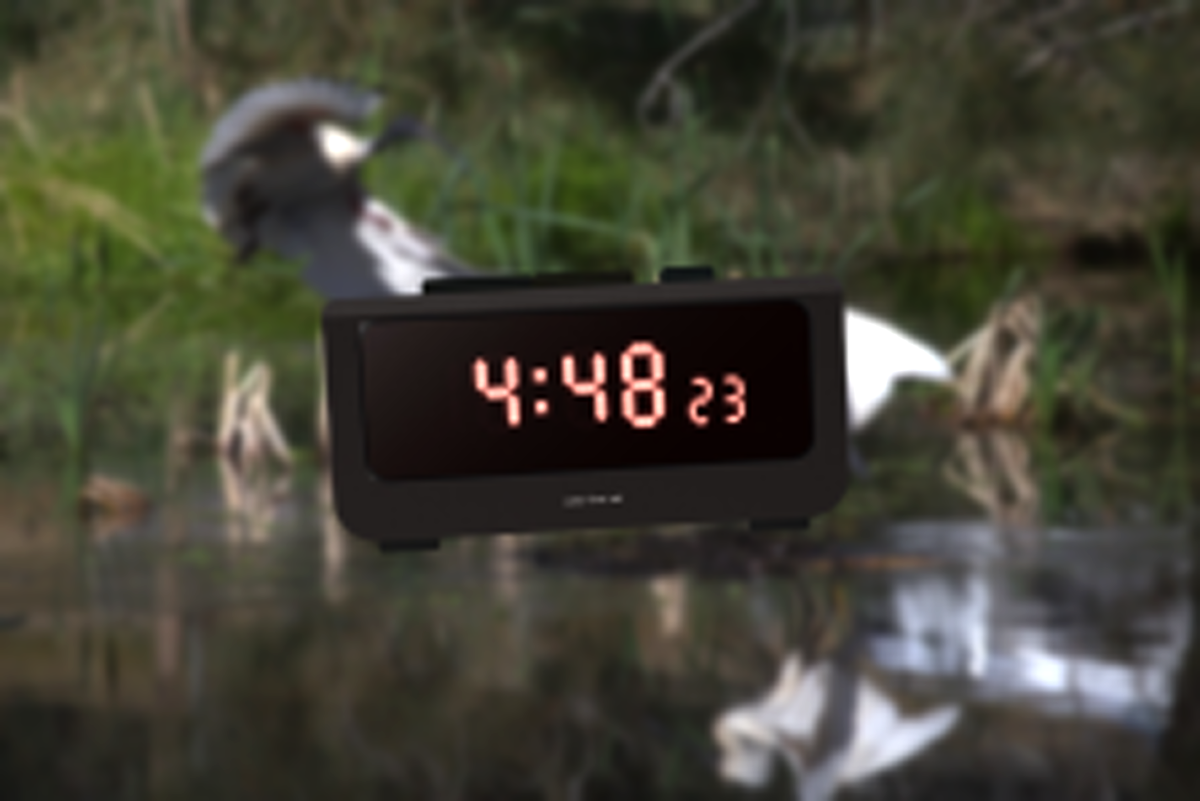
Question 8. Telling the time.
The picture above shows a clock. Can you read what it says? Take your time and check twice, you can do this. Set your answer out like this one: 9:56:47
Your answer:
4:48:23
